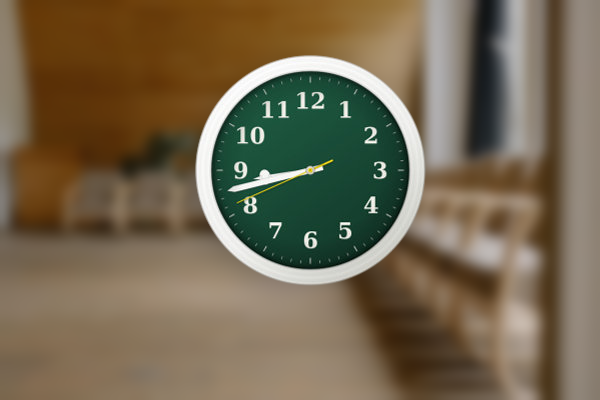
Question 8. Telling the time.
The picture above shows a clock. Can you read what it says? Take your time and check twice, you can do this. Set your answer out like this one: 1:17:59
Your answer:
8:42:41
